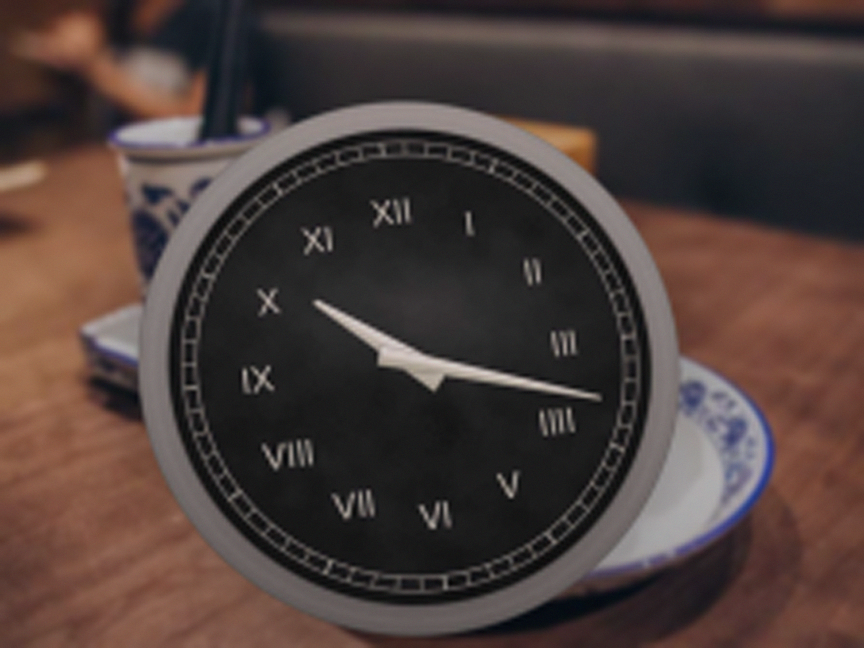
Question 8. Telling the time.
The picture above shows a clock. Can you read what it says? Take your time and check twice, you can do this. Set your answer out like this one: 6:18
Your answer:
10:18
